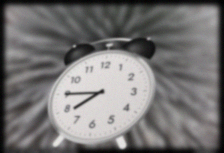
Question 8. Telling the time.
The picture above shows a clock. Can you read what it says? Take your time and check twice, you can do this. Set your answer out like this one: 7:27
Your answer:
7:45
